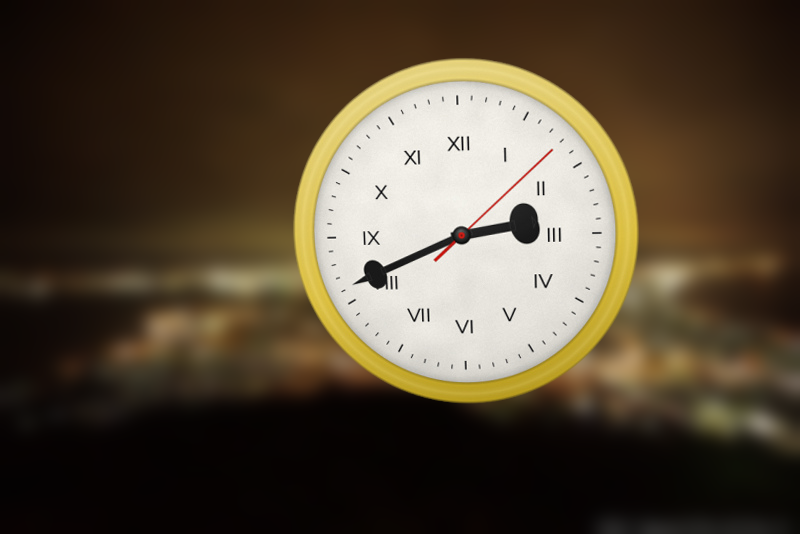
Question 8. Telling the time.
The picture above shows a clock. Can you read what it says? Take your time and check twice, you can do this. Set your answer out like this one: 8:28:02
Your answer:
2:41:08
